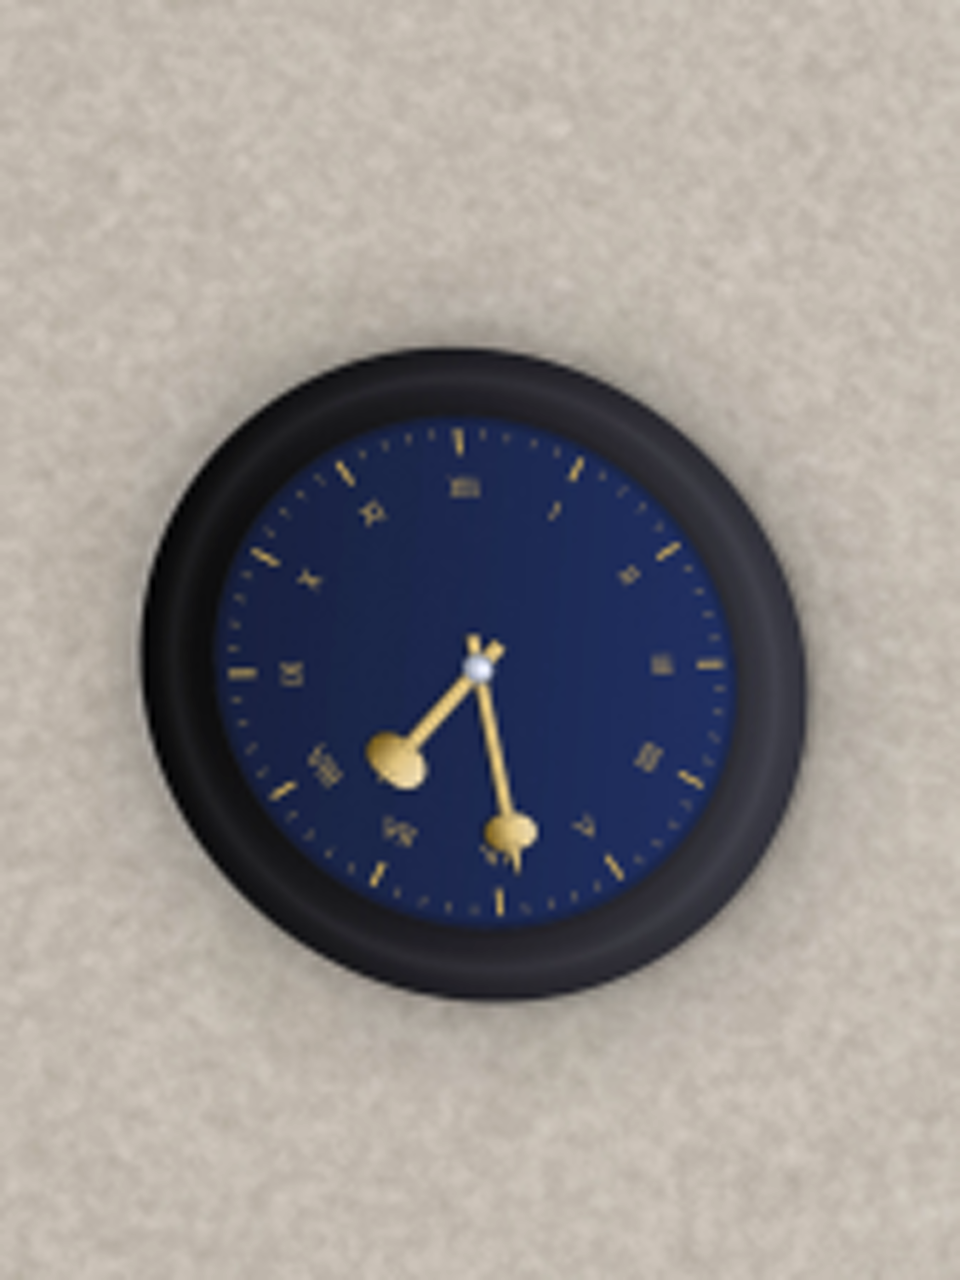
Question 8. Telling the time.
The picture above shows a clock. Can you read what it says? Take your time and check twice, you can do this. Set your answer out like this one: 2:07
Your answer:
7:29
